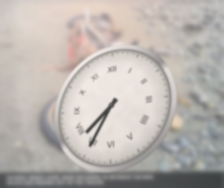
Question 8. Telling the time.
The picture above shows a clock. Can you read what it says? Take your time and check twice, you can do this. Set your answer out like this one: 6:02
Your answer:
7:35
